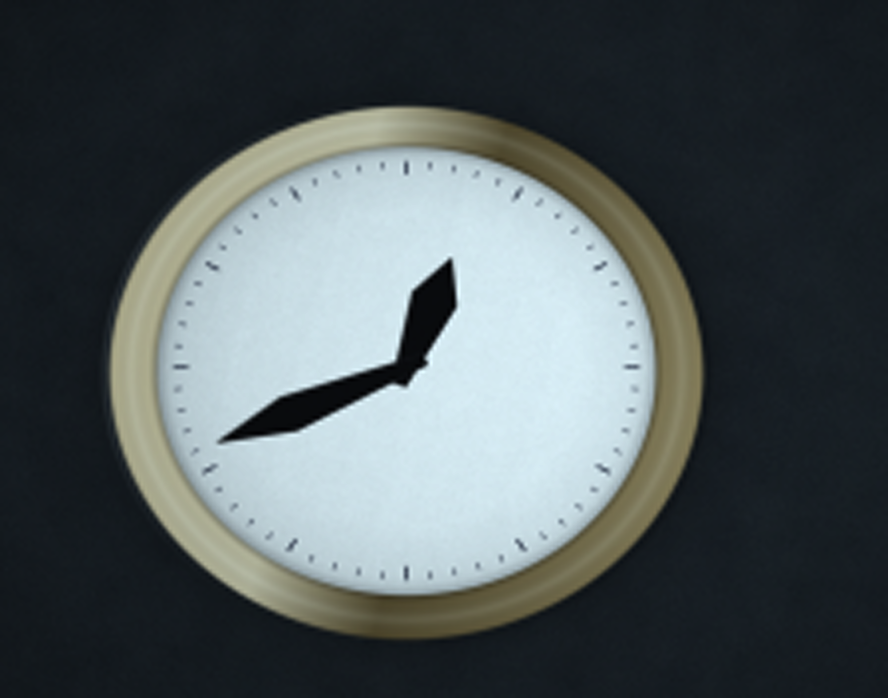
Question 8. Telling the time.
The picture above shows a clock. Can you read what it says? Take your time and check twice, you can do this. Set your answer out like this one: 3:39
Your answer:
12:41
